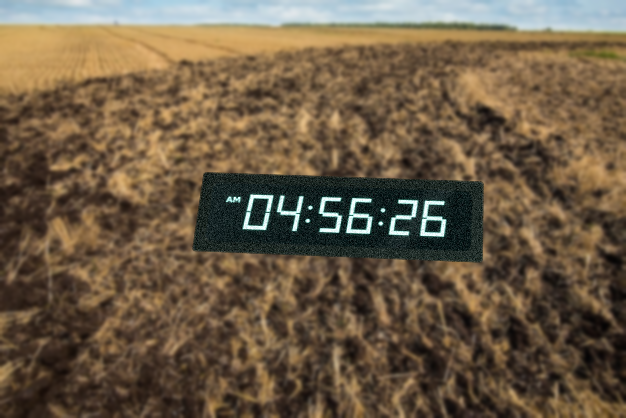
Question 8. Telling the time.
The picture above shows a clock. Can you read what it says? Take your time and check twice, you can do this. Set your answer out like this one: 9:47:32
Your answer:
4:56:26
